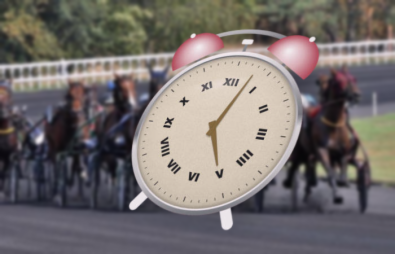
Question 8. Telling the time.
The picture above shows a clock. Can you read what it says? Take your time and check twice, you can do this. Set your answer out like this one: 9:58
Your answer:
5:03
